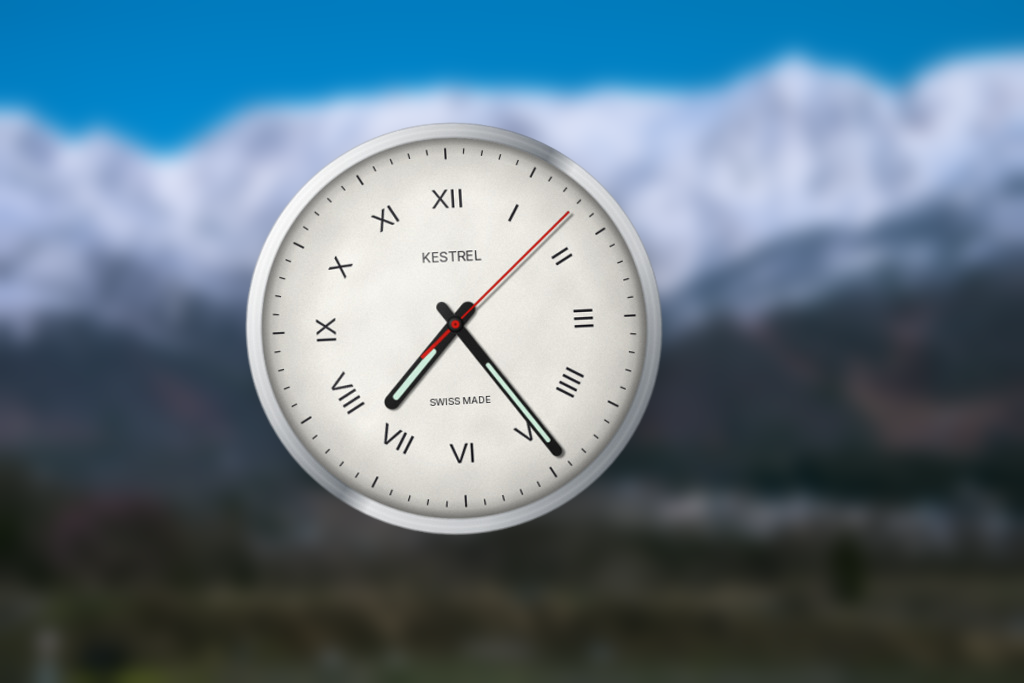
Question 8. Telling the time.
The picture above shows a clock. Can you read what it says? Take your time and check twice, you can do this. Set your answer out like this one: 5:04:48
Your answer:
7:24:08
